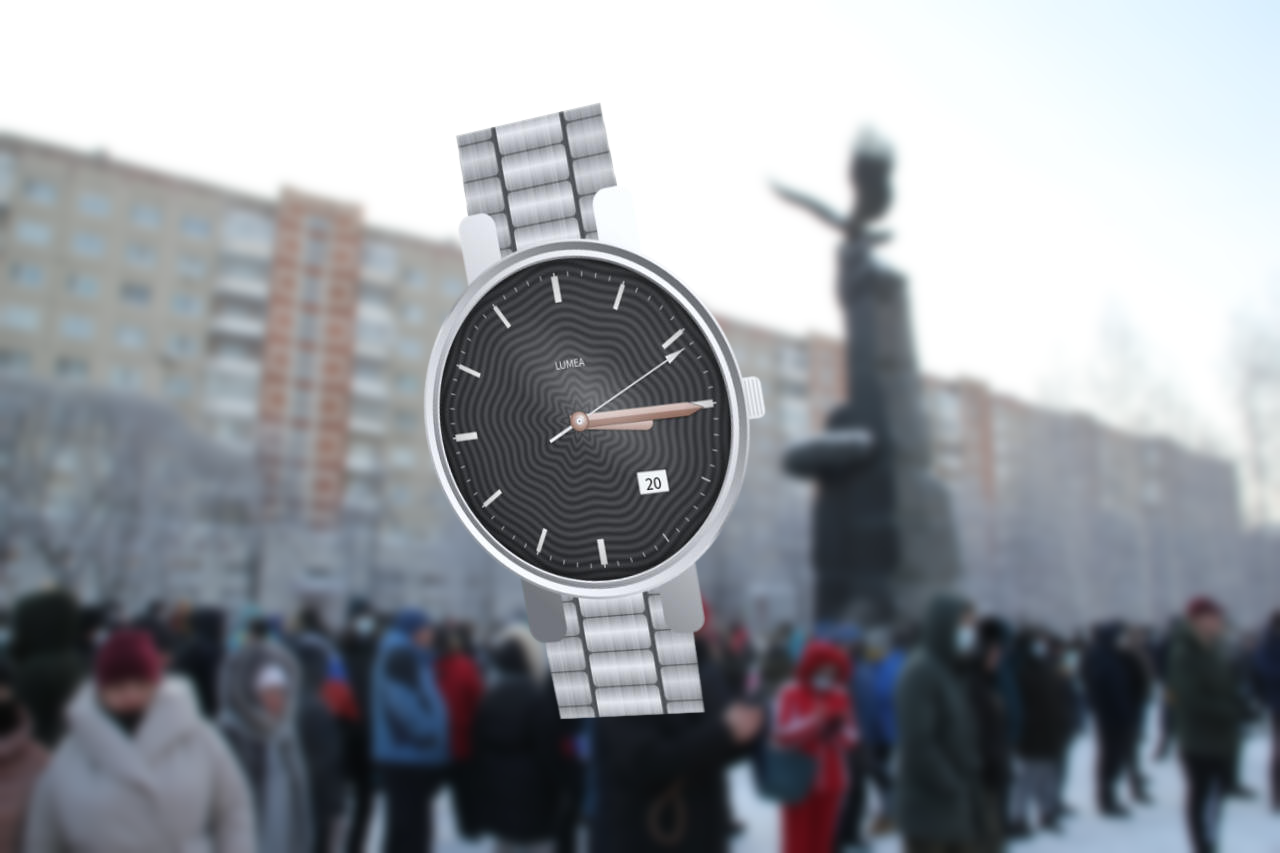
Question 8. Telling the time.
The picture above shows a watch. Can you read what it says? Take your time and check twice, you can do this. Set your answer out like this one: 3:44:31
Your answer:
3:15:11
